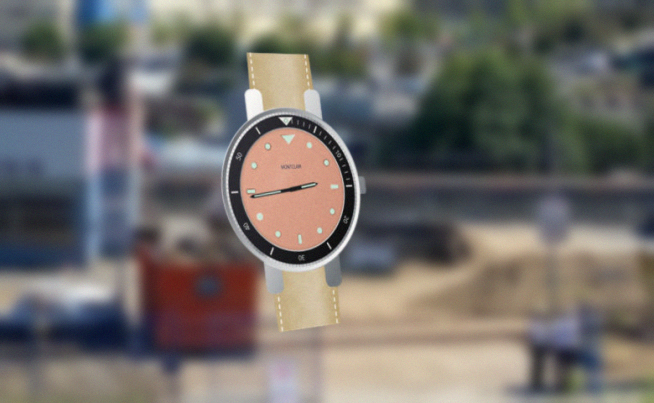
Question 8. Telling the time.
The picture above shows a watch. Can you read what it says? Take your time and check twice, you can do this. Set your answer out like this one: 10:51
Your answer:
2:44
